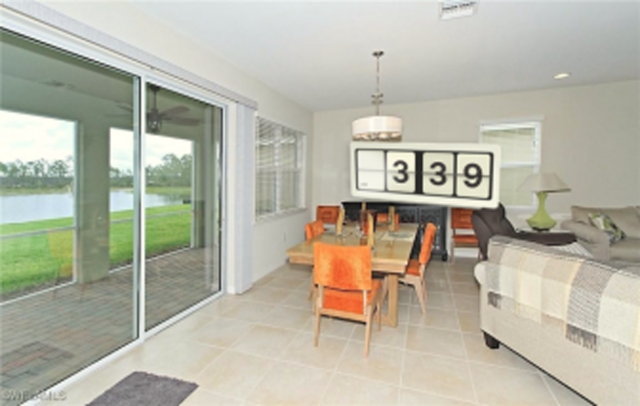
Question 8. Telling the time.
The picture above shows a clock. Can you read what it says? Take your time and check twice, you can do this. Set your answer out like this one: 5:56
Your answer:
3:39
